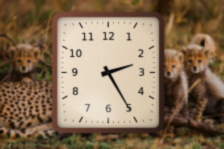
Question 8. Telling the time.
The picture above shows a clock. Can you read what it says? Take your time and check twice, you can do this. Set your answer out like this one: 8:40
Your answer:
2:25
